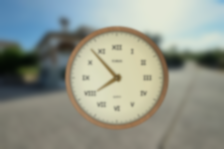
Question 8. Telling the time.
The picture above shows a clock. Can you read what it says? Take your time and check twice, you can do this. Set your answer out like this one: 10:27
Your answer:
7:53
